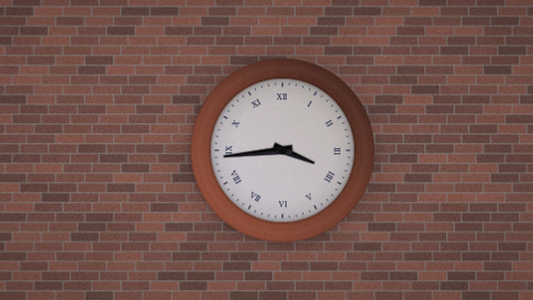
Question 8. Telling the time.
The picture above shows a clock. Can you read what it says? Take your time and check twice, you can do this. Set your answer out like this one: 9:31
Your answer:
3:44
